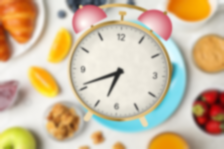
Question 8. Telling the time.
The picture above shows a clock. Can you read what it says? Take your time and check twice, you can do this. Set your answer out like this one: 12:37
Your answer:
6:41
